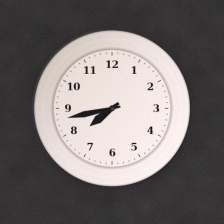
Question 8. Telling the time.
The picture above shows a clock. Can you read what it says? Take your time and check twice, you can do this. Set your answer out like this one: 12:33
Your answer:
7:43
